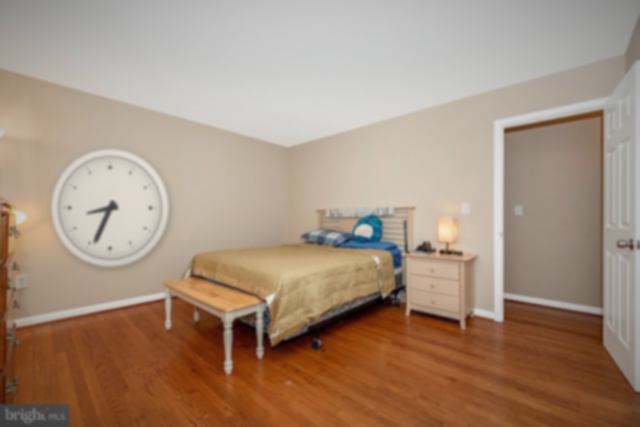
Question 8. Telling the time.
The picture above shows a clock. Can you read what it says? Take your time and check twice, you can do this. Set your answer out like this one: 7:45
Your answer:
8:34
